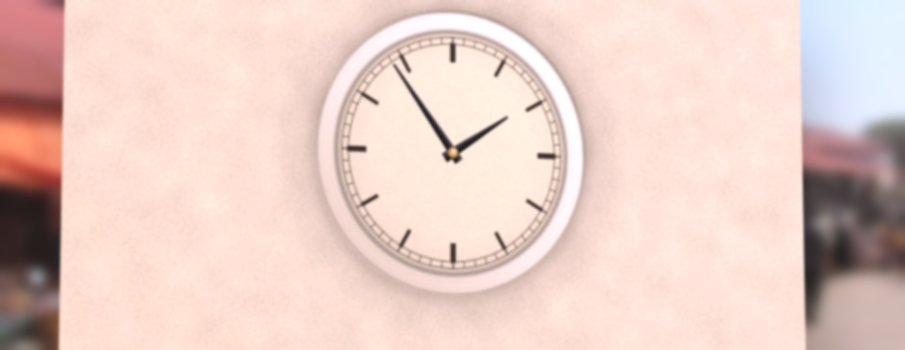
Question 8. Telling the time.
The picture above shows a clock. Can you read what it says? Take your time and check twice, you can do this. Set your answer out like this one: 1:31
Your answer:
1:54
